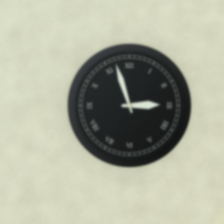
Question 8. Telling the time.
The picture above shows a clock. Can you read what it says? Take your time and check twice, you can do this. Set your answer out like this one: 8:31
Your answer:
2:57
